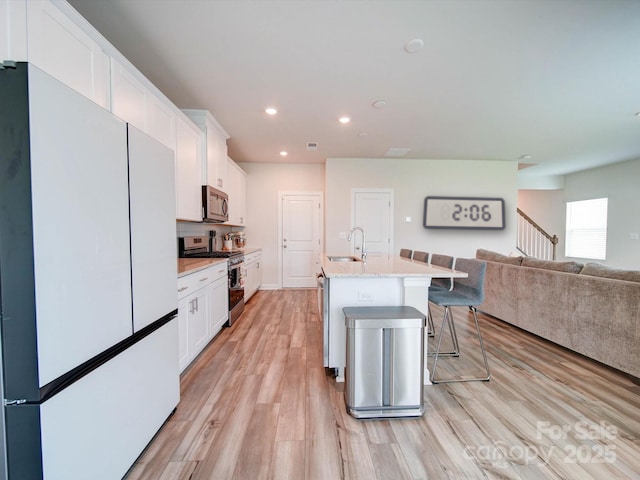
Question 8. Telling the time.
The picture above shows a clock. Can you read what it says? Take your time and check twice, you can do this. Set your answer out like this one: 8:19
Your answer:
2:06
